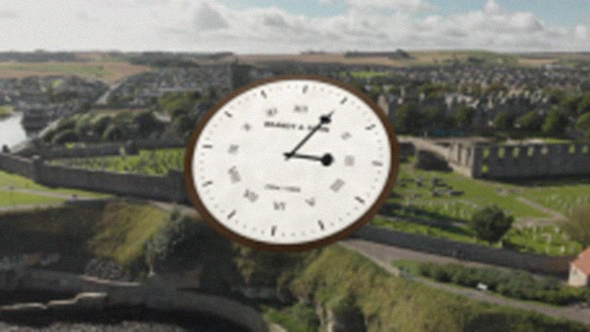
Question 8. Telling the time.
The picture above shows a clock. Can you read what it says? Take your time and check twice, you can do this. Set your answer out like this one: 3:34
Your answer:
3:05
